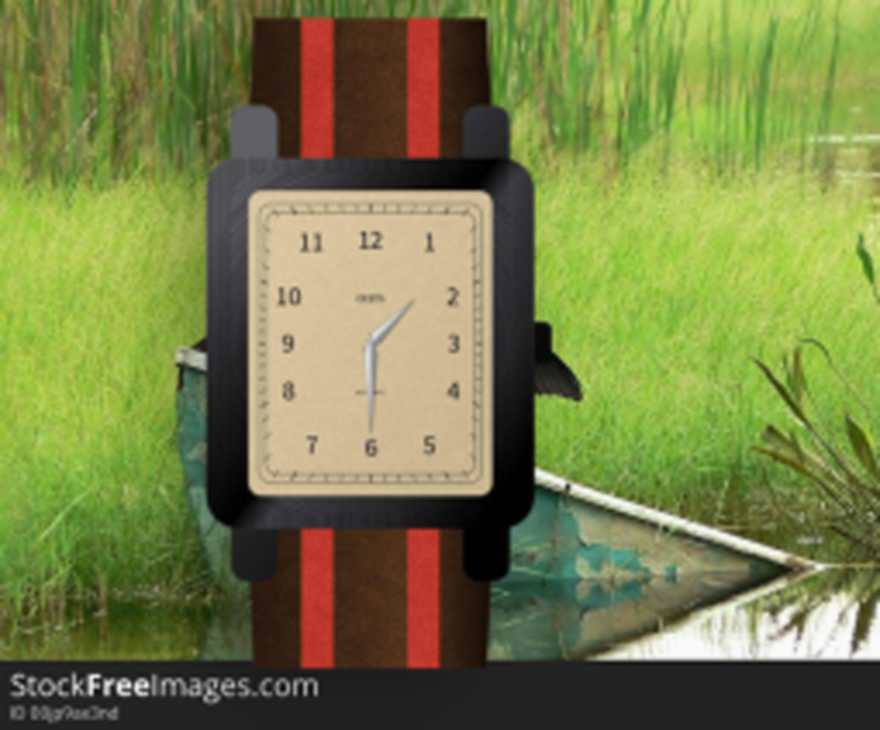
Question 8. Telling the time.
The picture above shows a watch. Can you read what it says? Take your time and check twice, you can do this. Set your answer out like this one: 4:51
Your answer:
1:30
